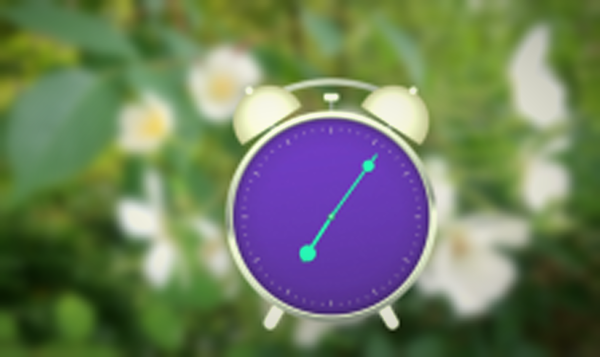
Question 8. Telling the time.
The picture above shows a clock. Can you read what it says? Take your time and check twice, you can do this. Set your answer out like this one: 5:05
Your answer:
7:06
